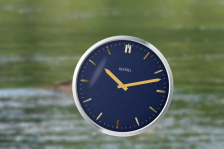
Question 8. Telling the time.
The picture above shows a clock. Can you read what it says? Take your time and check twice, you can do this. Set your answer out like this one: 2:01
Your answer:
10:12
